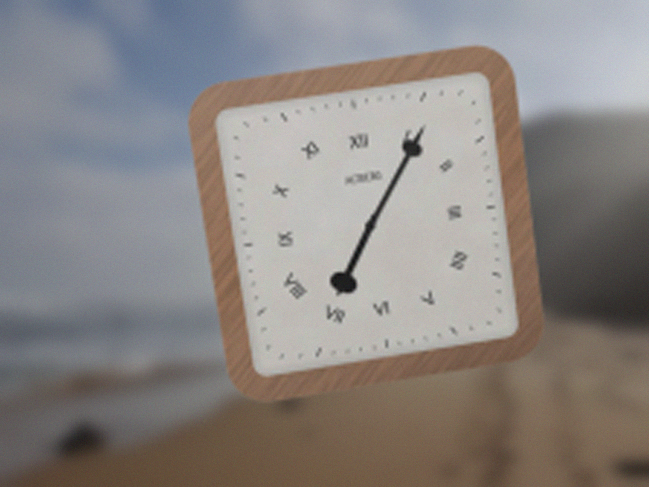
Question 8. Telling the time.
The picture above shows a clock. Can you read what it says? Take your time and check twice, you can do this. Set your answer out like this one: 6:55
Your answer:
7:06
